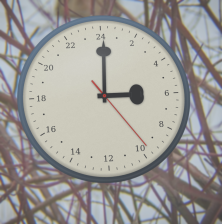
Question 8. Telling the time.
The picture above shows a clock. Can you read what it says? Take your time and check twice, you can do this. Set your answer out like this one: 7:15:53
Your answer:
6:00:24
